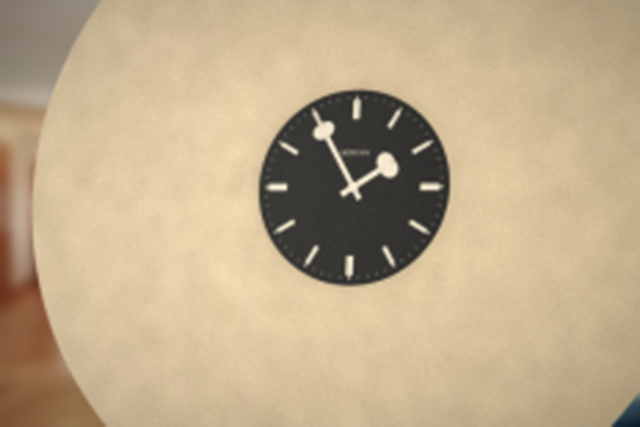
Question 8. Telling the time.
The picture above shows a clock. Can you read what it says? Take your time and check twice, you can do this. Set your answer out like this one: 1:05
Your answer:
1:55
